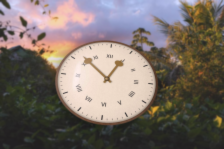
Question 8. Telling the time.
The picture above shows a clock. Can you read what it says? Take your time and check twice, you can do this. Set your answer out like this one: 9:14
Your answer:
12:52
